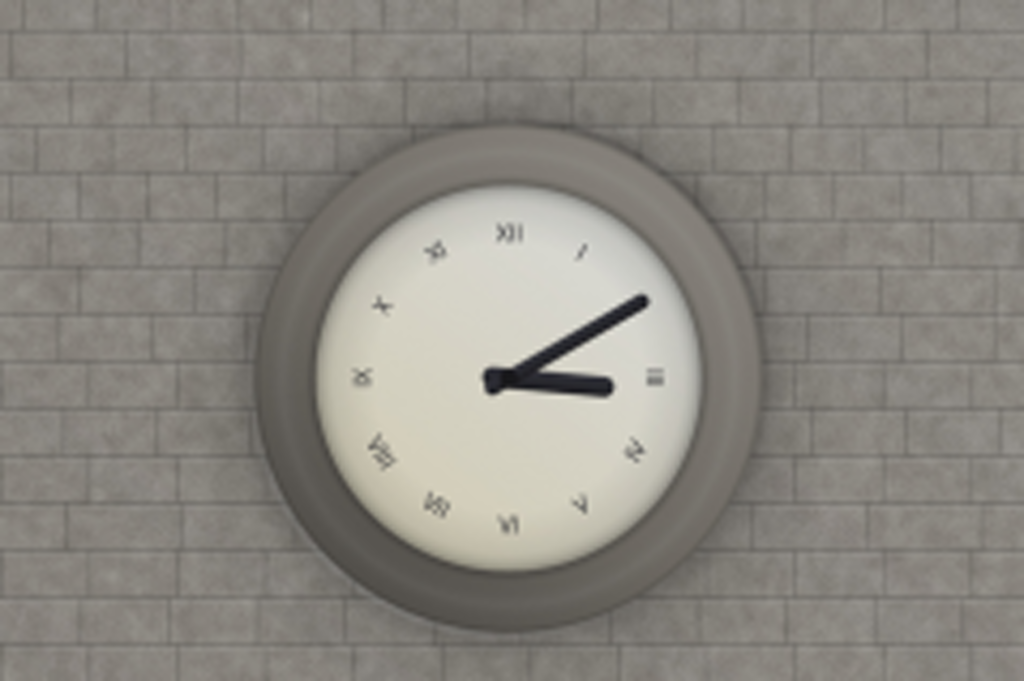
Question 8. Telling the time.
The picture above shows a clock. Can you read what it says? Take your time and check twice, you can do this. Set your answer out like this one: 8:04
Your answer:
3:10
